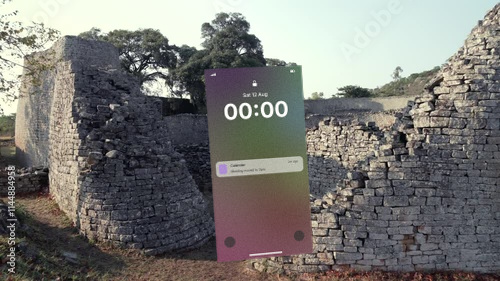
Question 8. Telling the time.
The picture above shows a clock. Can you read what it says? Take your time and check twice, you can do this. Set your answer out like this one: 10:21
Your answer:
0:00
